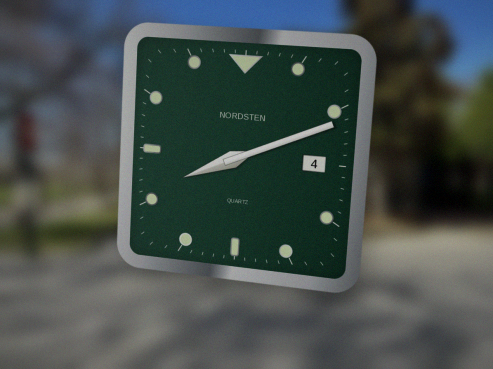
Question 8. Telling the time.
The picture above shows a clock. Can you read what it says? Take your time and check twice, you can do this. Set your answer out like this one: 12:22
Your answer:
8:11
